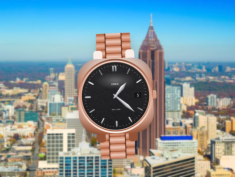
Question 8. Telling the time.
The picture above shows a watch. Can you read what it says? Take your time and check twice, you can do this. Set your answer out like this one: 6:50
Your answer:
1:22
